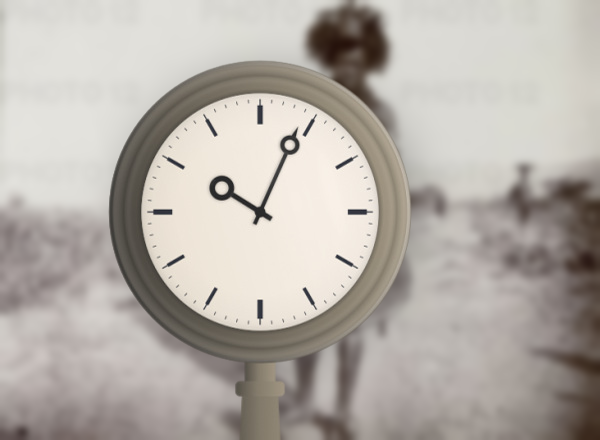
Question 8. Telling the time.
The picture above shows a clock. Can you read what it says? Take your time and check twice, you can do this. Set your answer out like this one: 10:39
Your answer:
10:04
